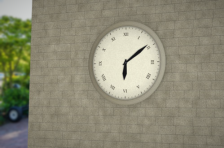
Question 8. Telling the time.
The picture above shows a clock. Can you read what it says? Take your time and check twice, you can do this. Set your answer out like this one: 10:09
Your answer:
6:09
